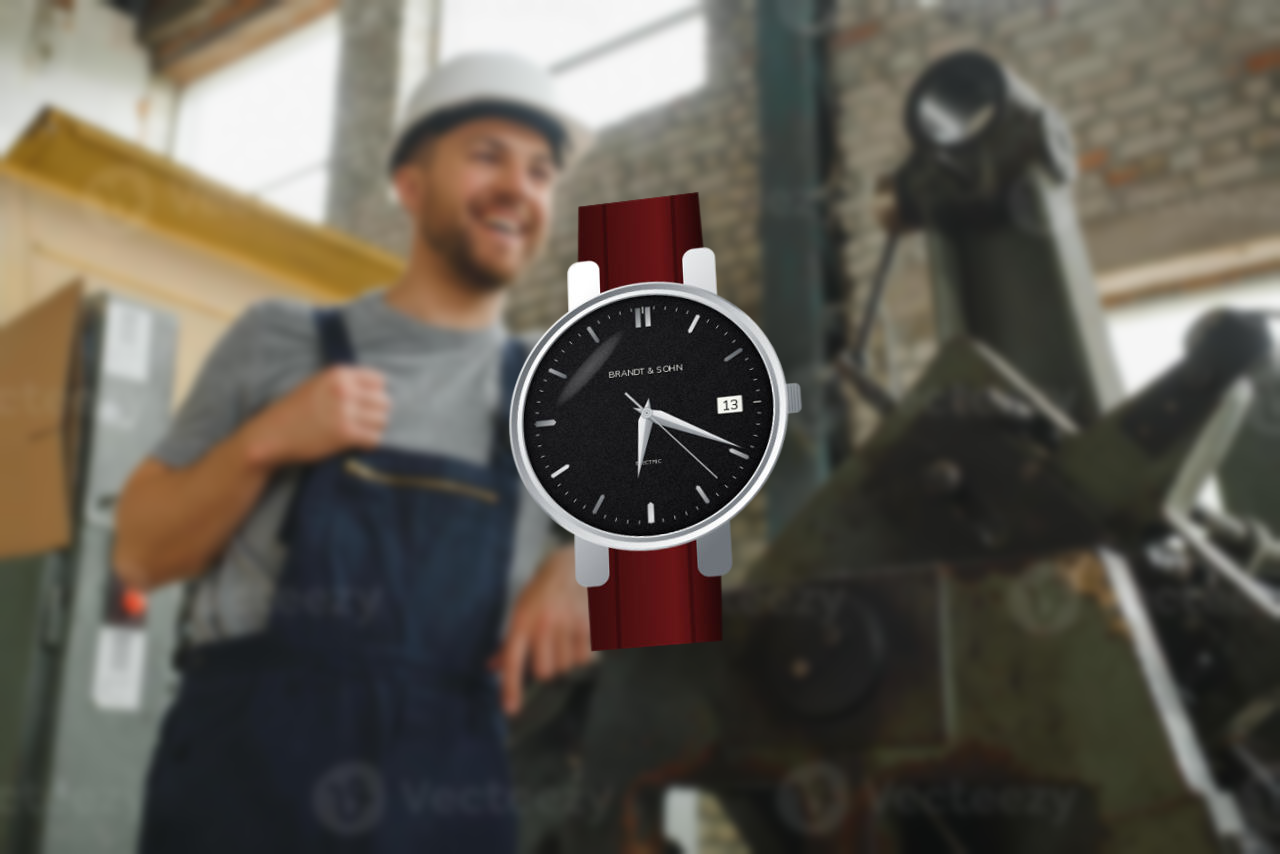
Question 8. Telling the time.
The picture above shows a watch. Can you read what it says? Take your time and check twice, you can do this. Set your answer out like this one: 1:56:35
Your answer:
6:19:23
